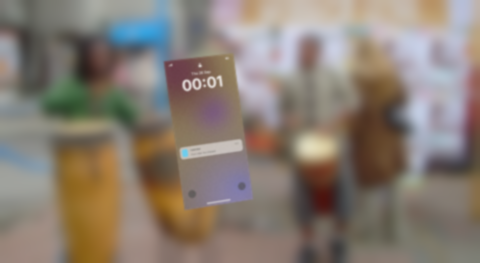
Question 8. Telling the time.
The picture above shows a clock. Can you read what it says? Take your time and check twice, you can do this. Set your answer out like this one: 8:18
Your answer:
0:01
